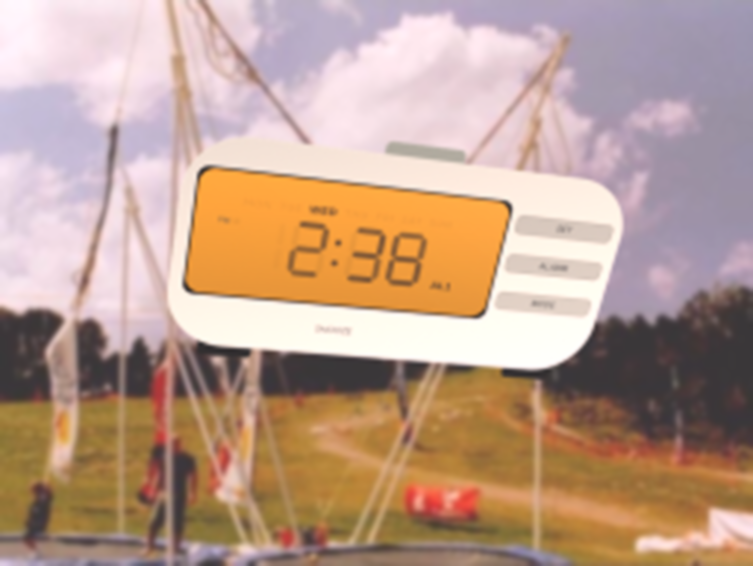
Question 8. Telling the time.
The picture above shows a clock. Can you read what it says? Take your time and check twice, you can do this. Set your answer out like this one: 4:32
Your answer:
2:38
